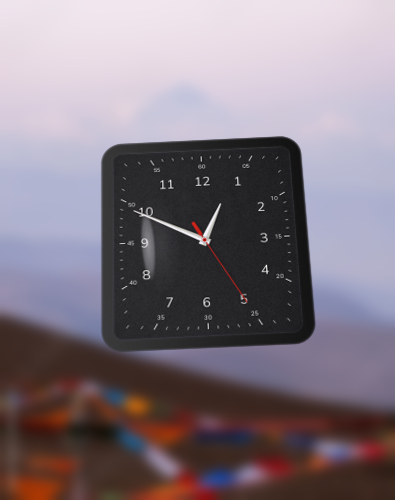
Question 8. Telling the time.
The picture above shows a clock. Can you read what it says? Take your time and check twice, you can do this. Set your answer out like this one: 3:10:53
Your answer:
12:49:25
